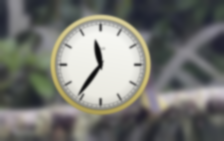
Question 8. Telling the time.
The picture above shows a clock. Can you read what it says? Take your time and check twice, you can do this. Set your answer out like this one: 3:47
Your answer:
11:36
